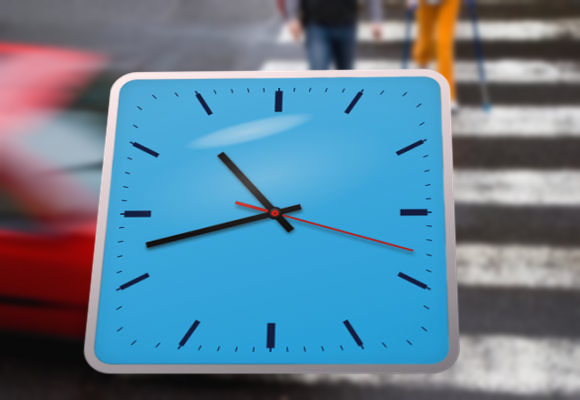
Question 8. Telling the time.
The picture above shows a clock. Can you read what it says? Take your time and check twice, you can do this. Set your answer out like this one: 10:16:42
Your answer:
10:42:18
